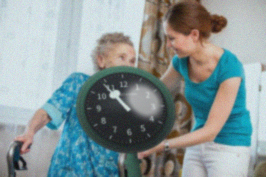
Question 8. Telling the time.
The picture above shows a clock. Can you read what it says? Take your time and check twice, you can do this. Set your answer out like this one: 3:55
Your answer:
10:54
